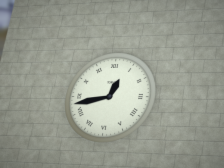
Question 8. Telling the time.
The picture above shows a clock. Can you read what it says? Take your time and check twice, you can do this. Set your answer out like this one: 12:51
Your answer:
12:43
